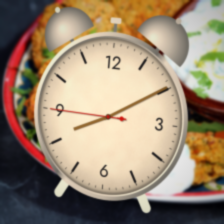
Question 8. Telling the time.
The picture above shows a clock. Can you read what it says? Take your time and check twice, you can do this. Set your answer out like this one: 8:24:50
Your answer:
8:09:45
